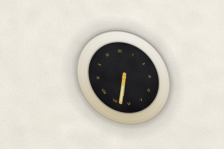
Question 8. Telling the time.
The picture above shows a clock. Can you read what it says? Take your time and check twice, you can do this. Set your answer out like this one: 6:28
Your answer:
6:33
